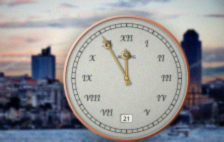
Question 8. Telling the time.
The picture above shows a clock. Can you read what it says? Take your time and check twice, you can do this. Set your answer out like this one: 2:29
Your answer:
11:55
